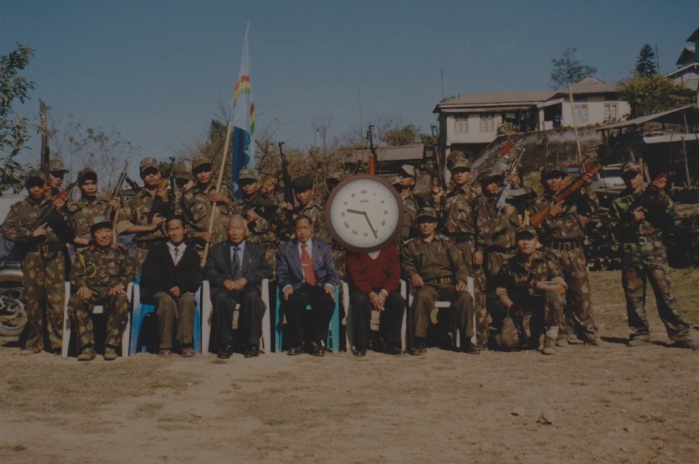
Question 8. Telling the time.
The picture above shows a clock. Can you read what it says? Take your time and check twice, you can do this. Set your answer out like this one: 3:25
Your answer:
9:26
